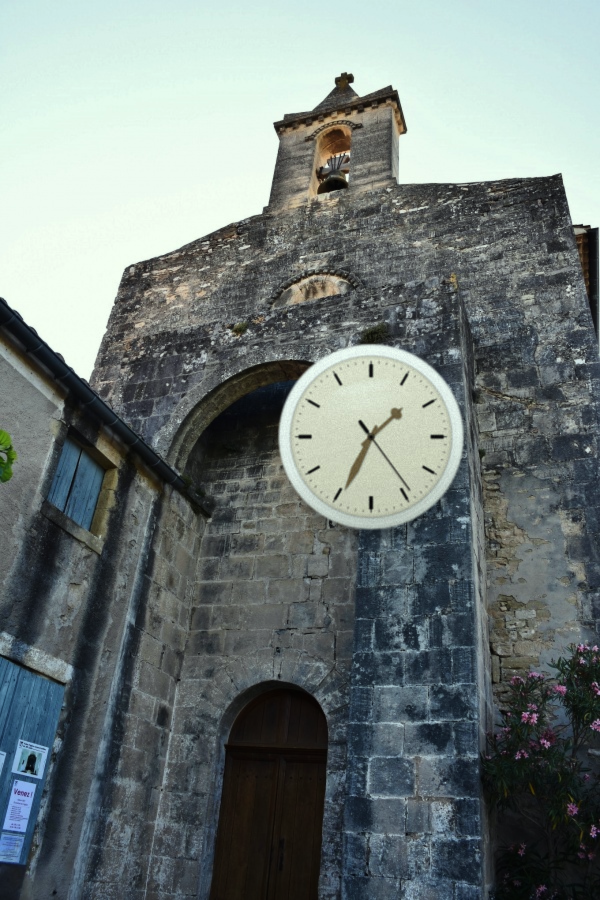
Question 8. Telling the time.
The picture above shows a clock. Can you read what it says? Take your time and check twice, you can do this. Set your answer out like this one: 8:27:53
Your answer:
1:34:24
